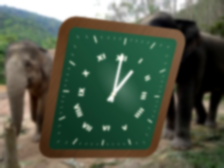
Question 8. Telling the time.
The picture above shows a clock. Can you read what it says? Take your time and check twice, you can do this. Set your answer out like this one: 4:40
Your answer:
1:00
